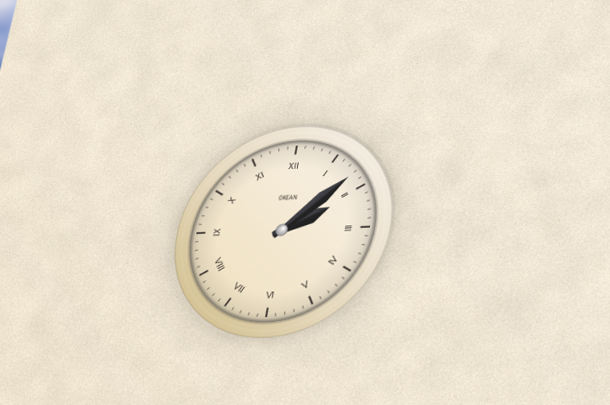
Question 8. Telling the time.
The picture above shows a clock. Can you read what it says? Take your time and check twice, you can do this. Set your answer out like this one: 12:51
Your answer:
2:08
